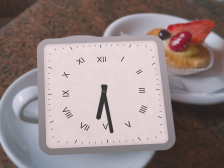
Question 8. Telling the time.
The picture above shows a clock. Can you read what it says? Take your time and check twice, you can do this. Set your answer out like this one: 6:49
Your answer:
6:29
